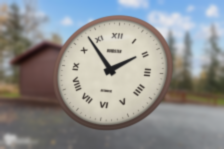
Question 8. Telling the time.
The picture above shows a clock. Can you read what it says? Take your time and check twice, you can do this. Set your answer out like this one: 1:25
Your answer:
1:53
